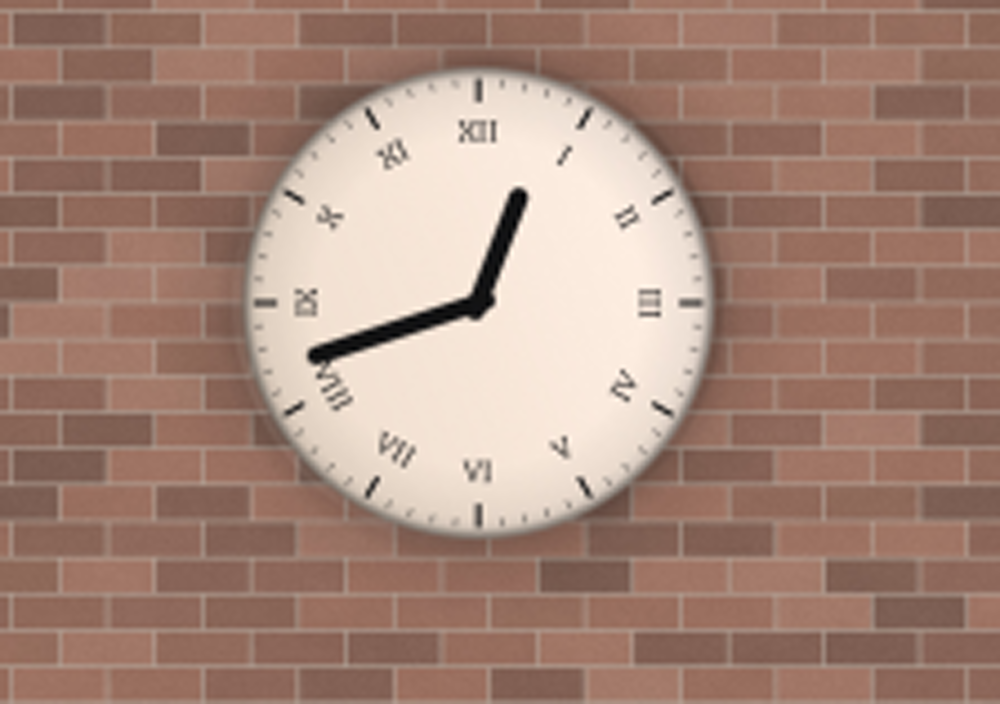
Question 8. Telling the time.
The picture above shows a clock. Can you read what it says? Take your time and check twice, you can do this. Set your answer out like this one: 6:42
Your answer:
12:42
